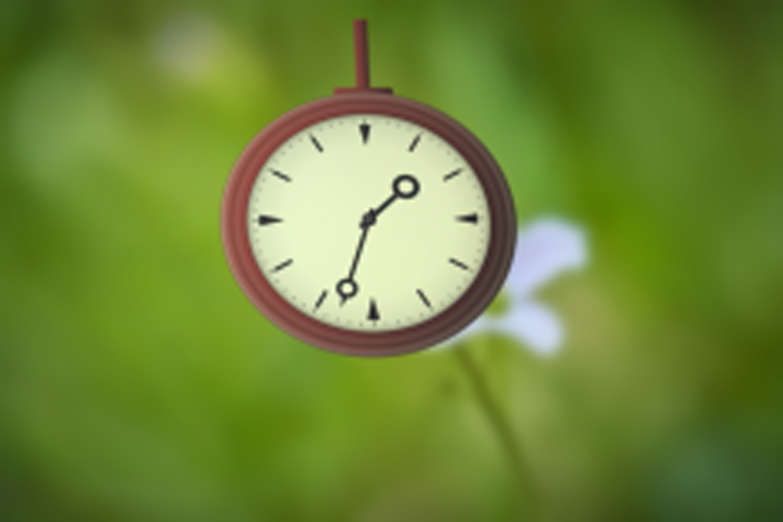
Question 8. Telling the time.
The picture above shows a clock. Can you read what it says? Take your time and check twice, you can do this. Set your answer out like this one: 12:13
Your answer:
1:33
